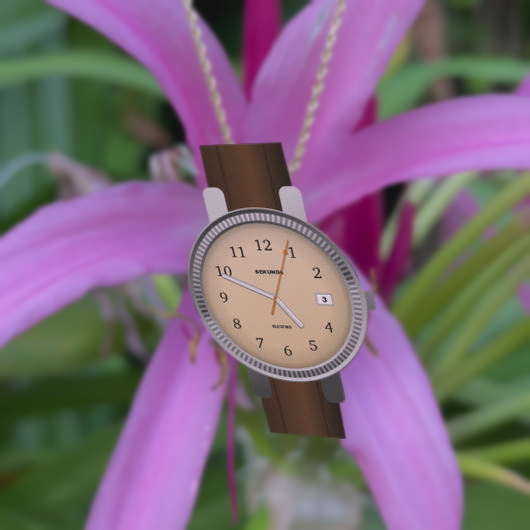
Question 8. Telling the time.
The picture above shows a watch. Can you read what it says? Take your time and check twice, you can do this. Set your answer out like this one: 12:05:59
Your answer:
4:49:04
